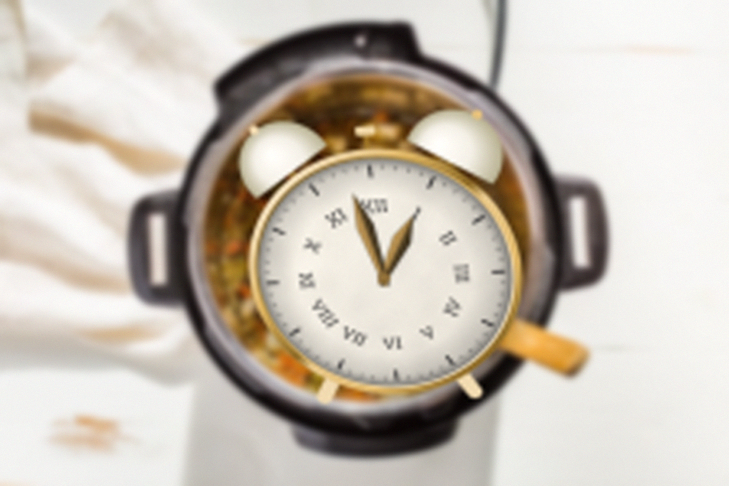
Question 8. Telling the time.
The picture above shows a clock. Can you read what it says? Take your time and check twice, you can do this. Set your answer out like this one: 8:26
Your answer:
12:58
